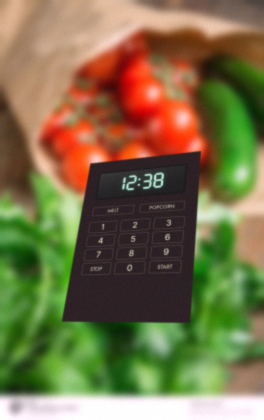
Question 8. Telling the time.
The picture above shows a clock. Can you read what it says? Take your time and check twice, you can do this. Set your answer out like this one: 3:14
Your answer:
12:38
